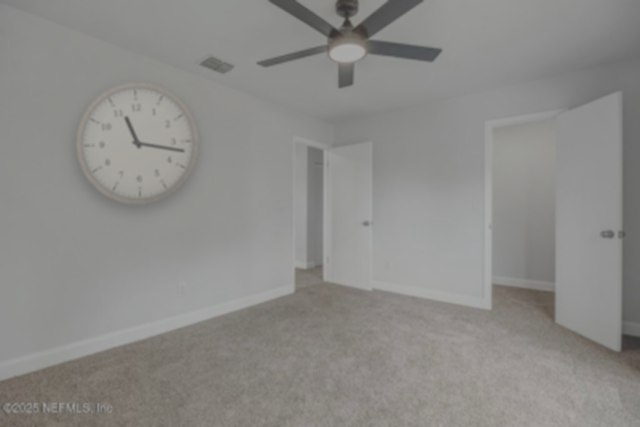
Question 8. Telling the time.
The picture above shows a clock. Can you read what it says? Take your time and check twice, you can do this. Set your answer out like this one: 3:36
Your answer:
11:17
